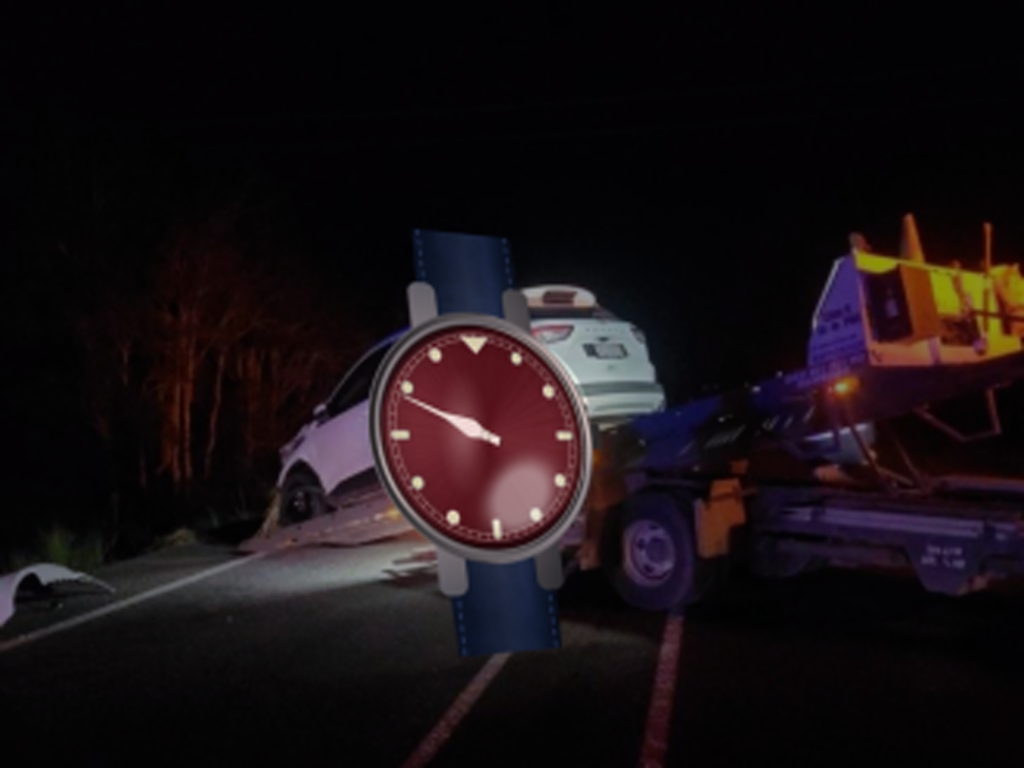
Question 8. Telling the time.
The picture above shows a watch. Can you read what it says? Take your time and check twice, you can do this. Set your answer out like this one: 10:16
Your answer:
9:49
